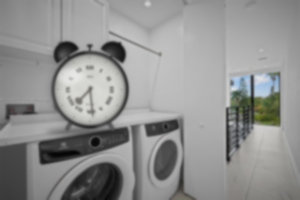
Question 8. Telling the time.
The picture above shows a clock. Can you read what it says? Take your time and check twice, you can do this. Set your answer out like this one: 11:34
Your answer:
7:29
